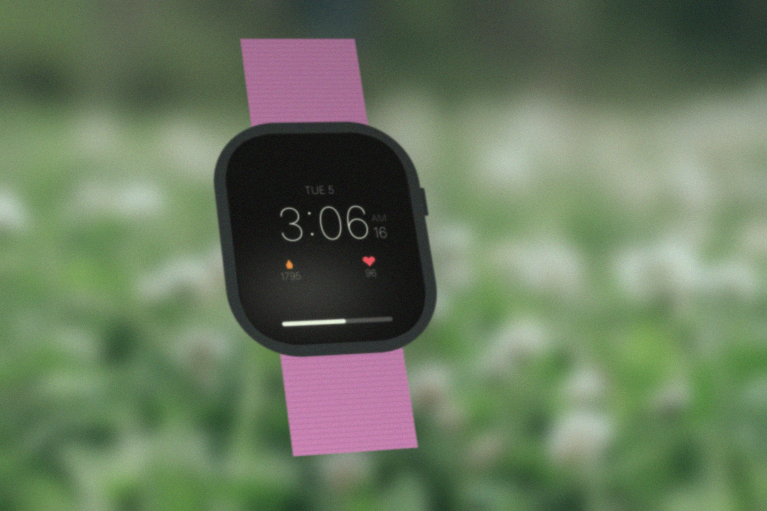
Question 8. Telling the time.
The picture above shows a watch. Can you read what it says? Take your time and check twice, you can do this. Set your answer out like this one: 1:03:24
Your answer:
3:06:16
